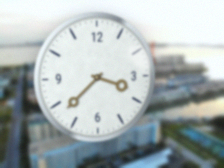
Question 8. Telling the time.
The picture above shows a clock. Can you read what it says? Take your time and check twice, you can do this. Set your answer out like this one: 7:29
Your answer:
3:38
